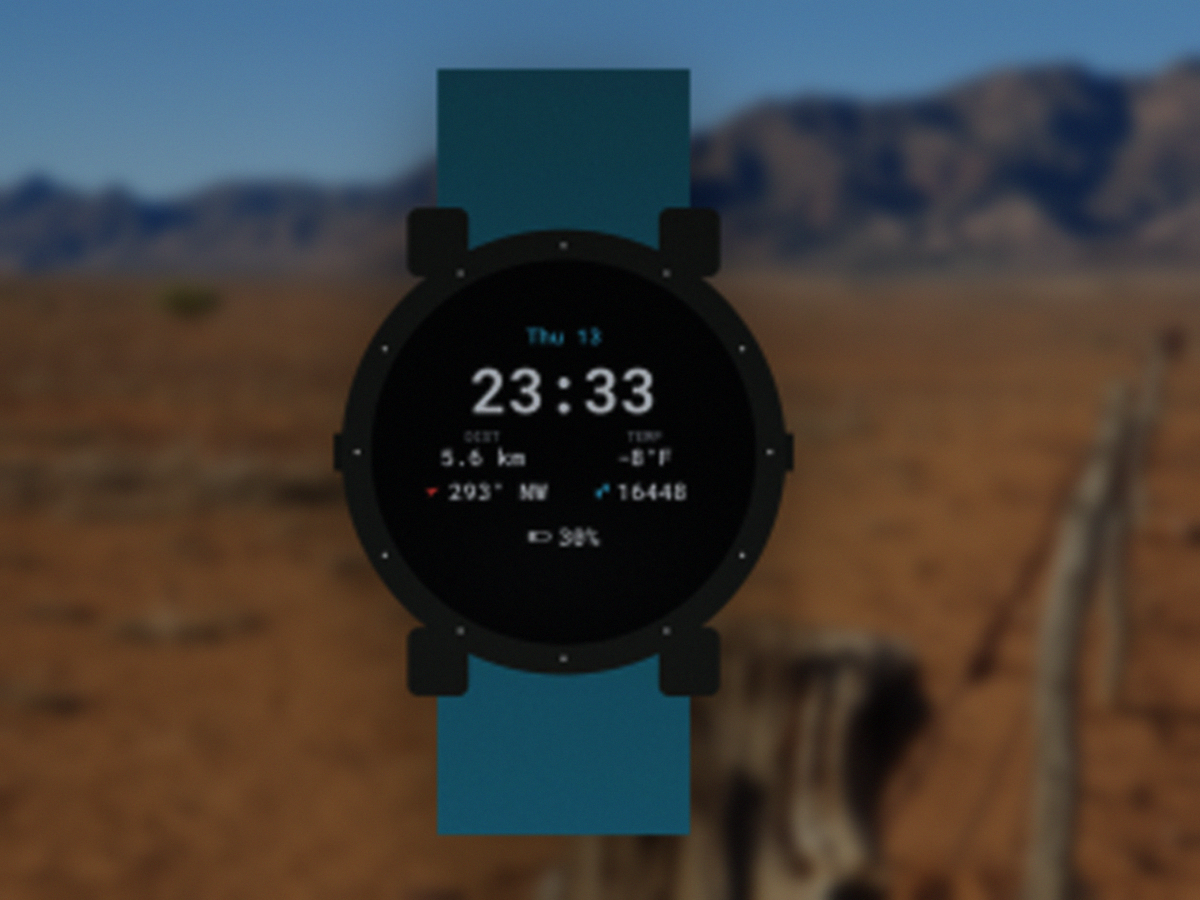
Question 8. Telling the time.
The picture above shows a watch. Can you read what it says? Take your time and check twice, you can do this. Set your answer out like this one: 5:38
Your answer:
23:33
